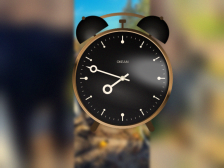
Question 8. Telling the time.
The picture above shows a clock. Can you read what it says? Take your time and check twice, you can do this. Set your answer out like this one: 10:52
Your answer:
7:48
